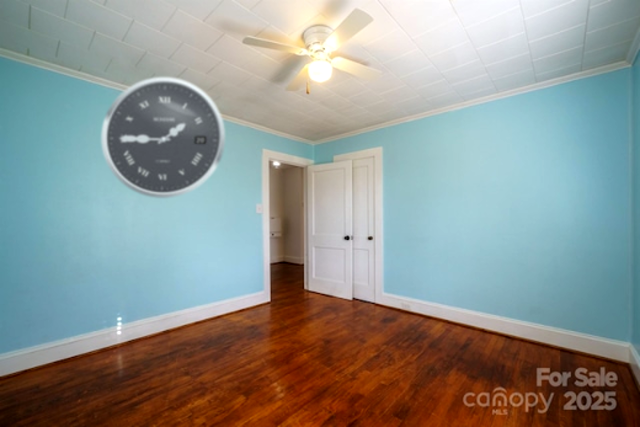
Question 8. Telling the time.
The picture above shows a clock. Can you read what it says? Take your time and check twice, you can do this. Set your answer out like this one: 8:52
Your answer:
1:45
